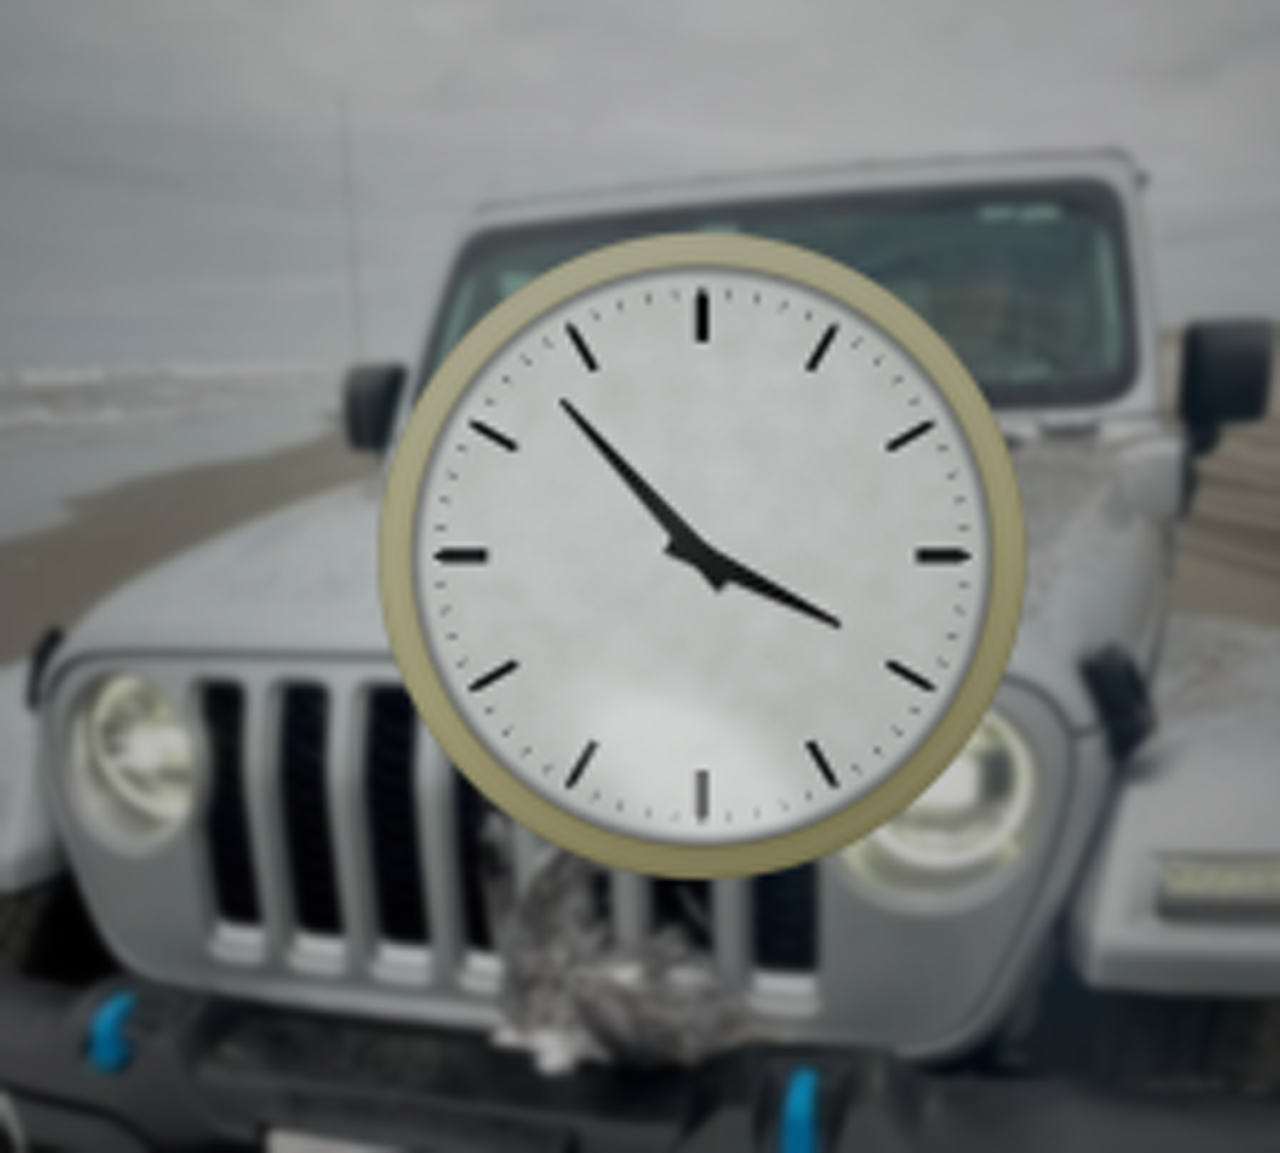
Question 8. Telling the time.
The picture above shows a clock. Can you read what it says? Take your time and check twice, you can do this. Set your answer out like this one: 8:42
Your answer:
3:53
